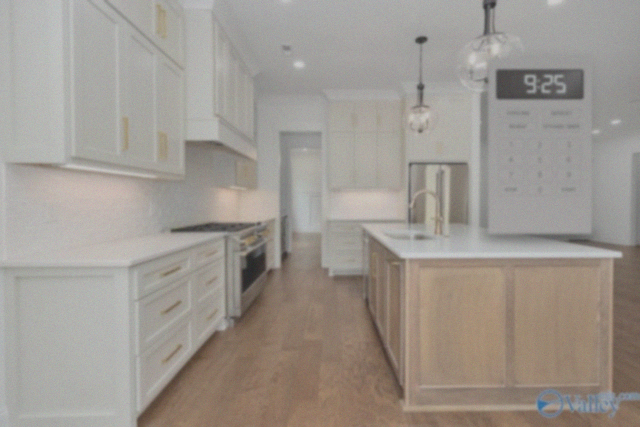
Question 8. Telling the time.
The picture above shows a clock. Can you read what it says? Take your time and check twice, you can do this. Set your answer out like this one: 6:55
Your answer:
9:25
